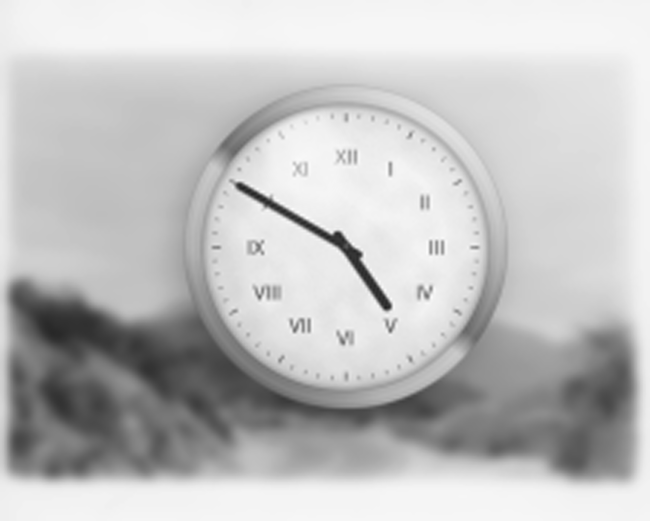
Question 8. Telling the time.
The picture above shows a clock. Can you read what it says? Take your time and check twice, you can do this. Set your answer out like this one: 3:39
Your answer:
4:50
